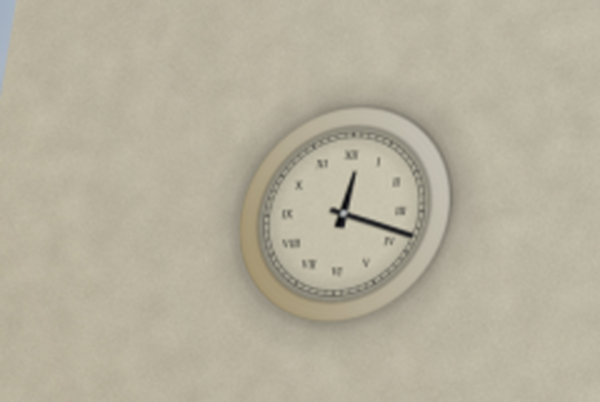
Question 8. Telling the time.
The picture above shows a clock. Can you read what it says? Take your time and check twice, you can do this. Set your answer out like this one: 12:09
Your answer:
12:18
